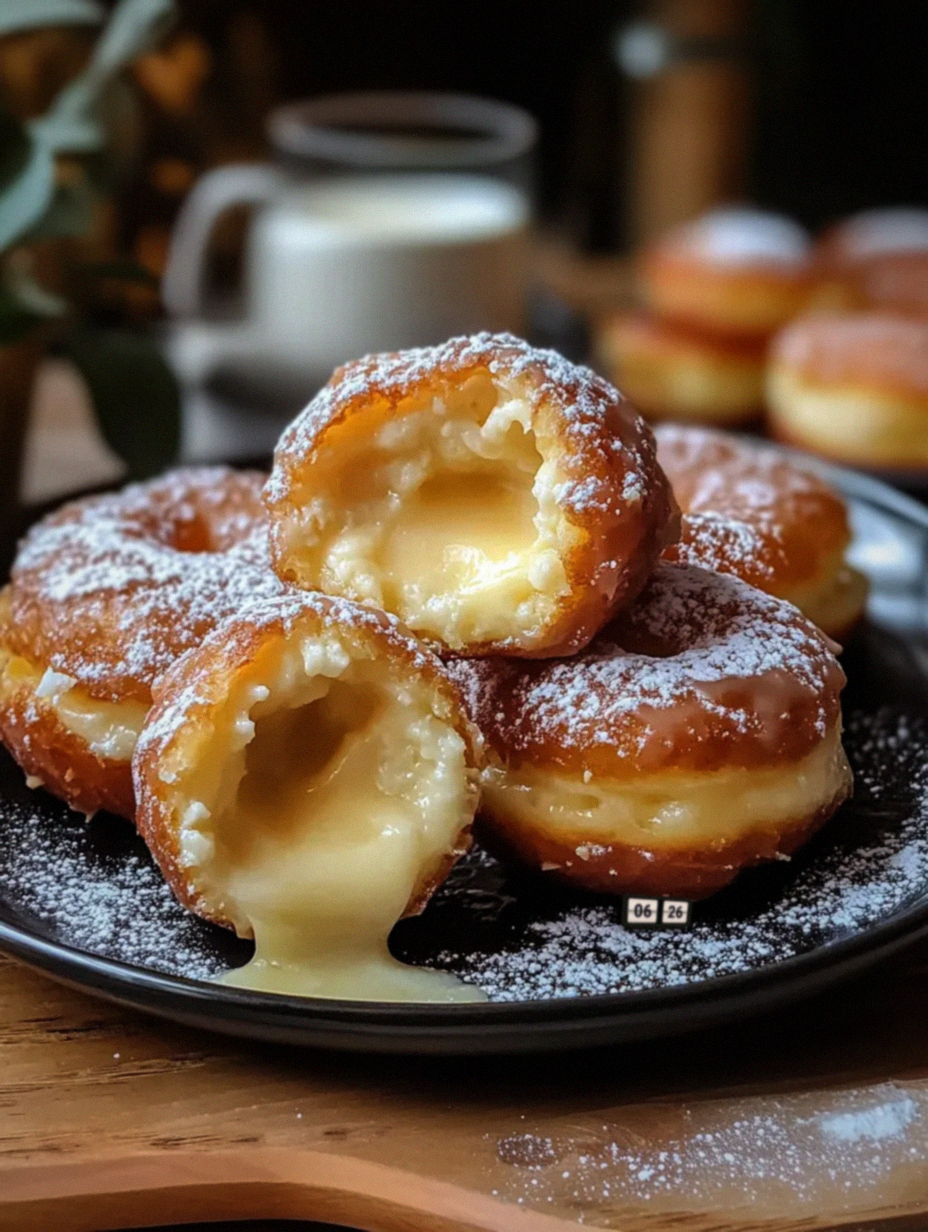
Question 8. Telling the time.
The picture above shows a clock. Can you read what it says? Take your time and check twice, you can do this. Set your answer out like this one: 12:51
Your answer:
6:26
